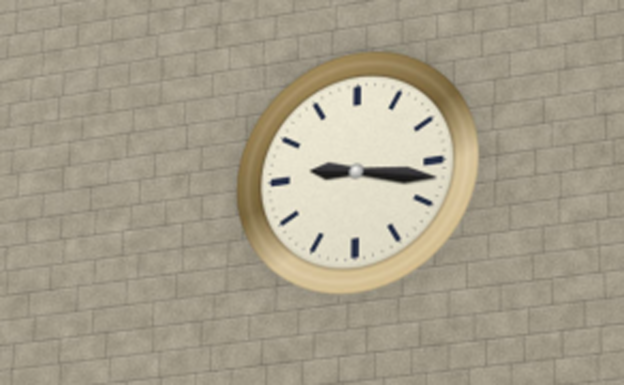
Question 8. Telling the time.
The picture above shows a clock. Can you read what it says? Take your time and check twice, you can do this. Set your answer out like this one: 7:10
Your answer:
9:17
